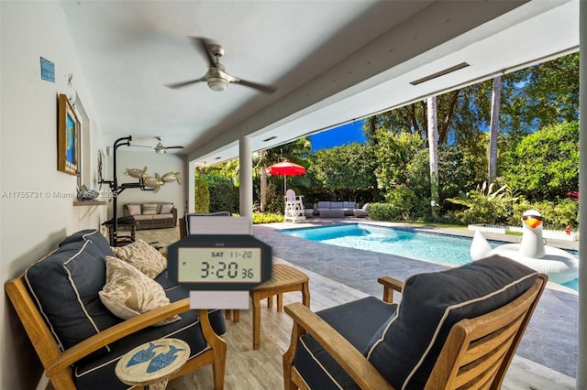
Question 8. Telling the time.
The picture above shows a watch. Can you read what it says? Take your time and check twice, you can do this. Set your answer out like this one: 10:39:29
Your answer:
3:20:36
